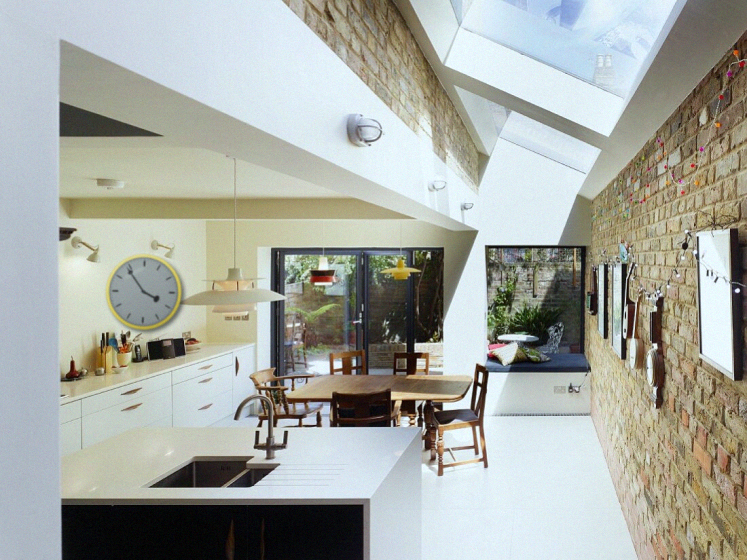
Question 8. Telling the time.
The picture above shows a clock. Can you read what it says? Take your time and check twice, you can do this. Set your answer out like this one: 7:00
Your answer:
3:54
